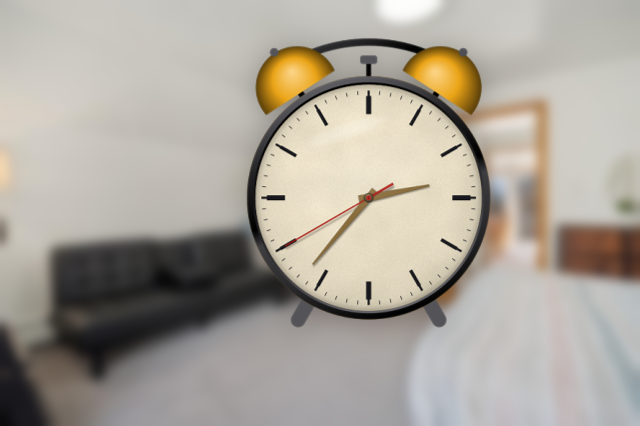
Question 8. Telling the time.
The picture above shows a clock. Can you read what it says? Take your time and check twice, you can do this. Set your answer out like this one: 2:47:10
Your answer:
2:36:40
